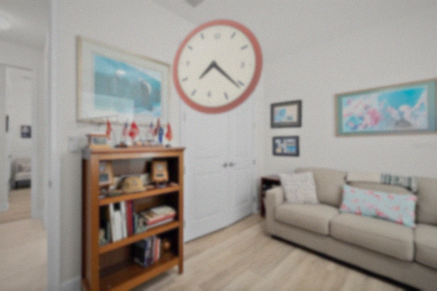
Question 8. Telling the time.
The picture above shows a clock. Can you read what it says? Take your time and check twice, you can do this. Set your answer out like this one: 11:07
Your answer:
7:21
